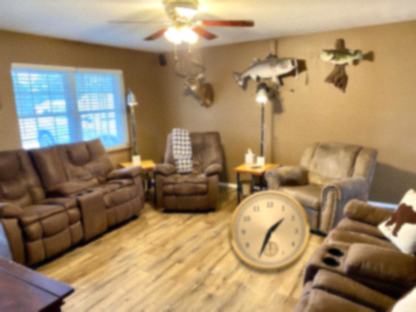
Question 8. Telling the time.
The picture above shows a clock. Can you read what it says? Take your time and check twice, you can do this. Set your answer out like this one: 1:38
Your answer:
1:34
